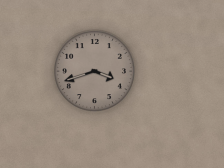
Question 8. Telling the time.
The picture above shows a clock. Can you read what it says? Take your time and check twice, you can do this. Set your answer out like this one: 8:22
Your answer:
3:42
